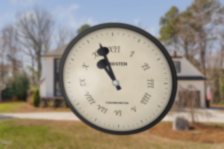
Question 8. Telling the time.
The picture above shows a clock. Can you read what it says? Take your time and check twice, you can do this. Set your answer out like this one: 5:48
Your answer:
10:57
